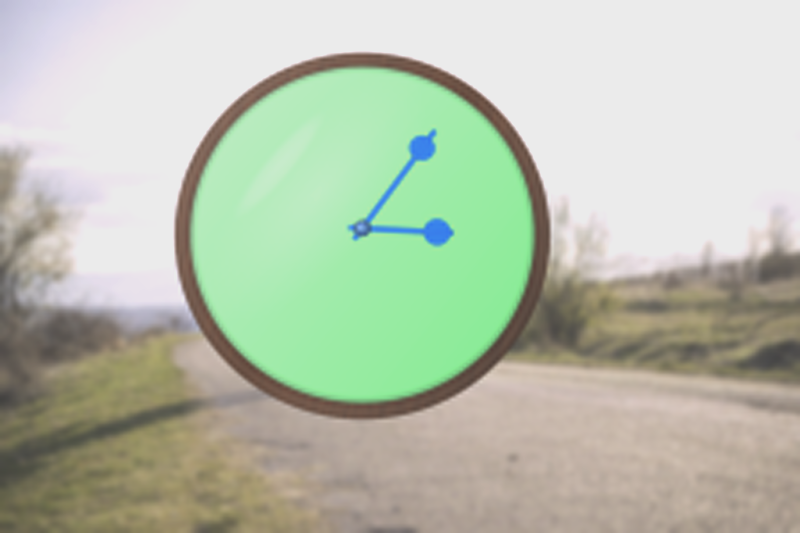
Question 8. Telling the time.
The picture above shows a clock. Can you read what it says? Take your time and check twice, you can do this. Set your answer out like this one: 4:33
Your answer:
3:06
